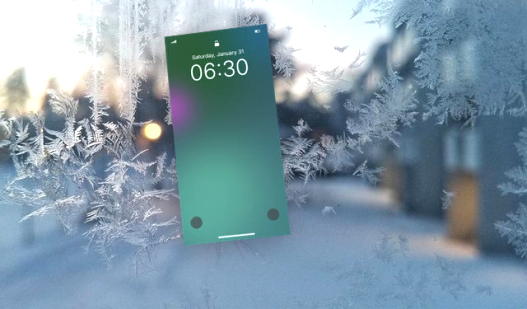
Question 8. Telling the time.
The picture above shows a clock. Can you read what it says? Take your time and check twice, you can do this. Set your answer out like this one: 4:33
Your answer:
6:30
